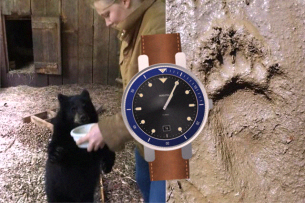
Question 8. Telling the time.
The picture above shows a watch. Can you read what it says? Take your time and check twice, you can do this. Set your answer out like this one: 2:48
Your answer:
1:05
